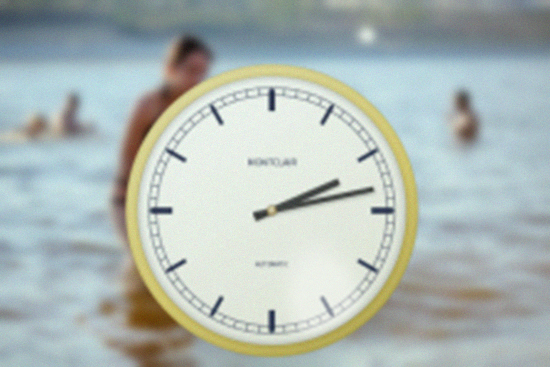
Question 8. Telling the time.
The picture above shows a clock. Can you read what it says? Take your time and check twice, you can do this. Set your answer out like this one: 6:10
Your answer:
2:13
